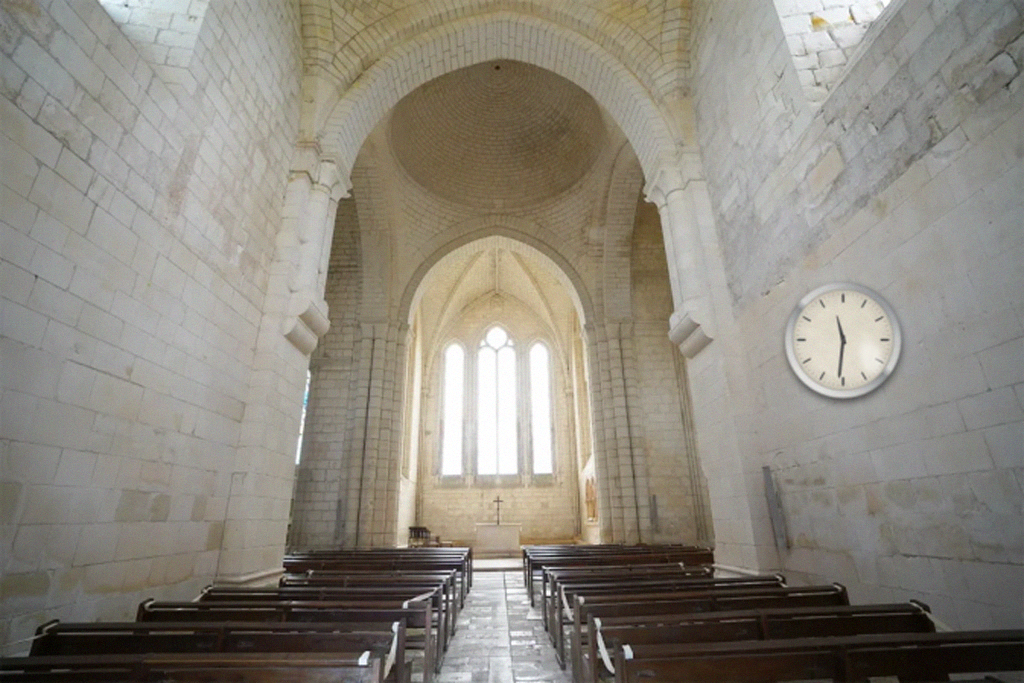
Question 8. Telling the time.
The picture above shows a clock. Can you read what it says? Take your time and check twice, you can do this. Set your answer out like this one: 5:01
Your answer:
11:31
